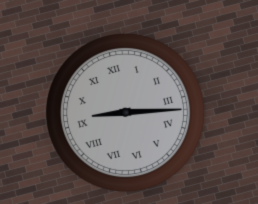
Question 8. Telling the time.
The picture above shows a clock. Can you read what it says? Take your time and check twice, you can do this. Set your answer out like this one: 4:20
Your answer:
9:17
